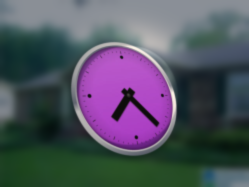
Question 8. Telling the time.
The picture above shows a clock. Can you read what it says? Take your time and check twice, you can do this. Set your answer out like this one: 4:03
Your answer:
7:23
